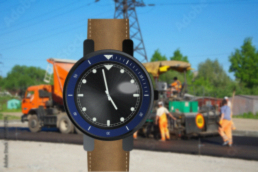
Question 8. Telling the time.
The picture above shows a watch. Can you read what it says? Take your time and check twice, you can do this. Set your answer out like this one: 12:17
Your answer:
4:58
